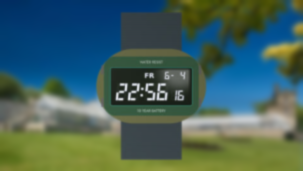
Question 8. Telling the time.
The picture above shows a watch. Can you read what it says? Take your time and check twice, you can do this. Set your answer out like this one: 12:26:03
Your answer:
22:56:16
